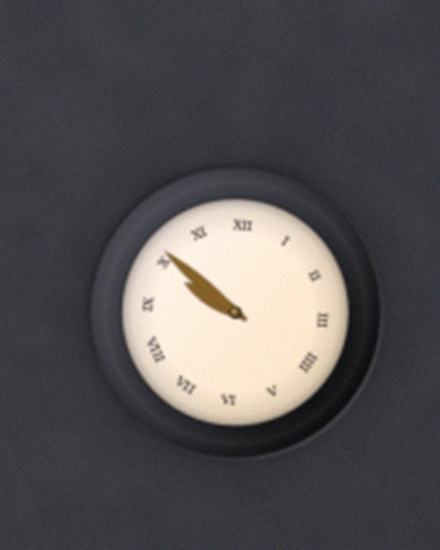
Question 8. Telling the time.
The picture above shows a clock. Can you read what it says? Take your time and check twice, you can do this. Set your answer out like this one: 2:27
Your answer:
9:51
